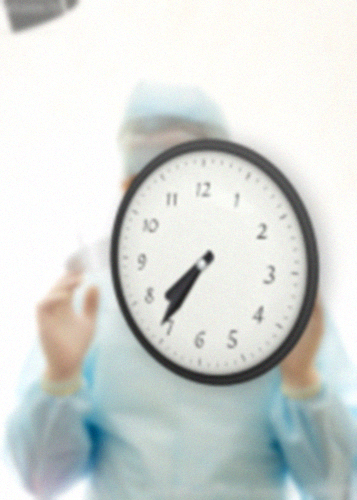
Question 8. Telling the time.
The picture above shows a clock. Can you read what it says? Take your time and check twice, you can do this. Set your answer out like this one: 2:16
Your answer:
7:36
